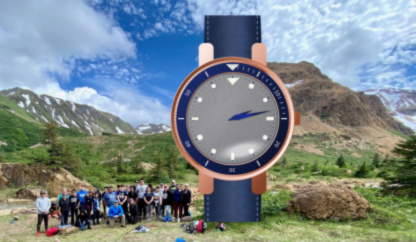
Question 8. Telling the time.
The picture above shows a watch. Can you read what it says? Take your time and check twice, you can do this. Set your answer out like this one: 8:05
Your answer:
2:13
